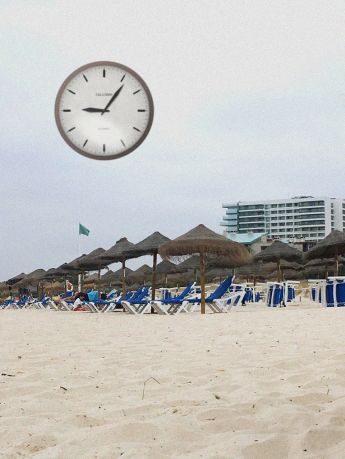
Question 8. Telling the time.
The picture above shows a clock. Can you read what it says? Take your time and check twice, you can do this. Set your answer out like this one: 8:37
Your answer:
9:06
